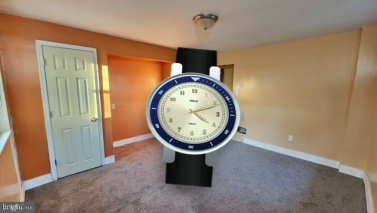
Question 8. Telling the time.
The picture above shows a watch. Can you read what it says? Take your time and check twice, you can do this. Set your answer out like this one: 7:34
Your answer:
4:11
